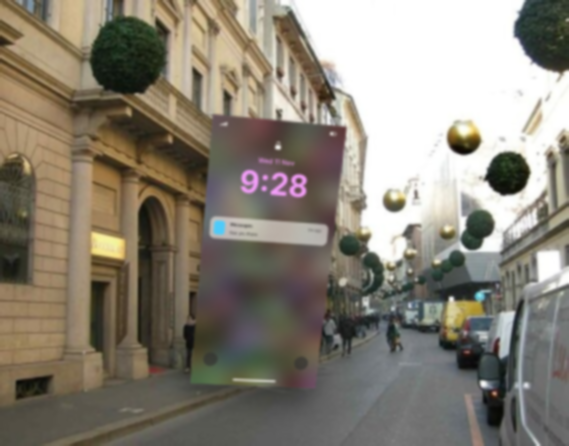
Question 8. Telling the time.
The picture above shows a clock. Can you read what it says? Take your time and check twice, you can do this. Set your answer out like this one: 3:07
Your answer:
9:28
